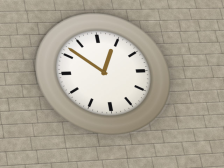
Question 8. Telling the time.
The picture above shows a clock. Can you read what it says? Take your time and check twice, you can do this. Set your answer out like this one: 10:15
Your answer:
12:52
